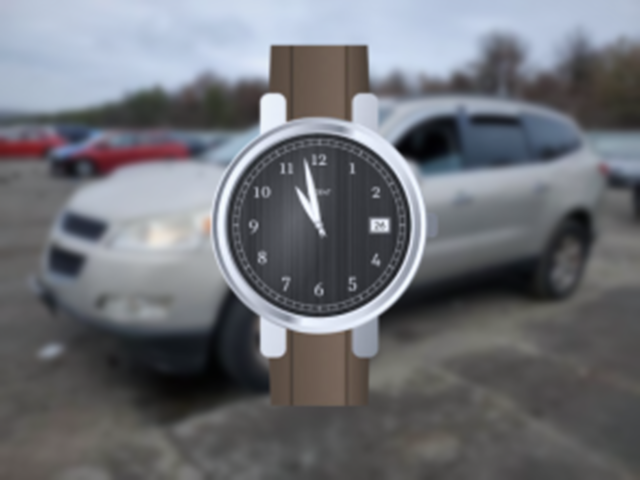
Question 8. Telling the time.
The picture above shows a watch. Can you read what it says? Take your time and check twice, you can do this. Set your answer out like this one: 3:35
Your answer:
10:58
